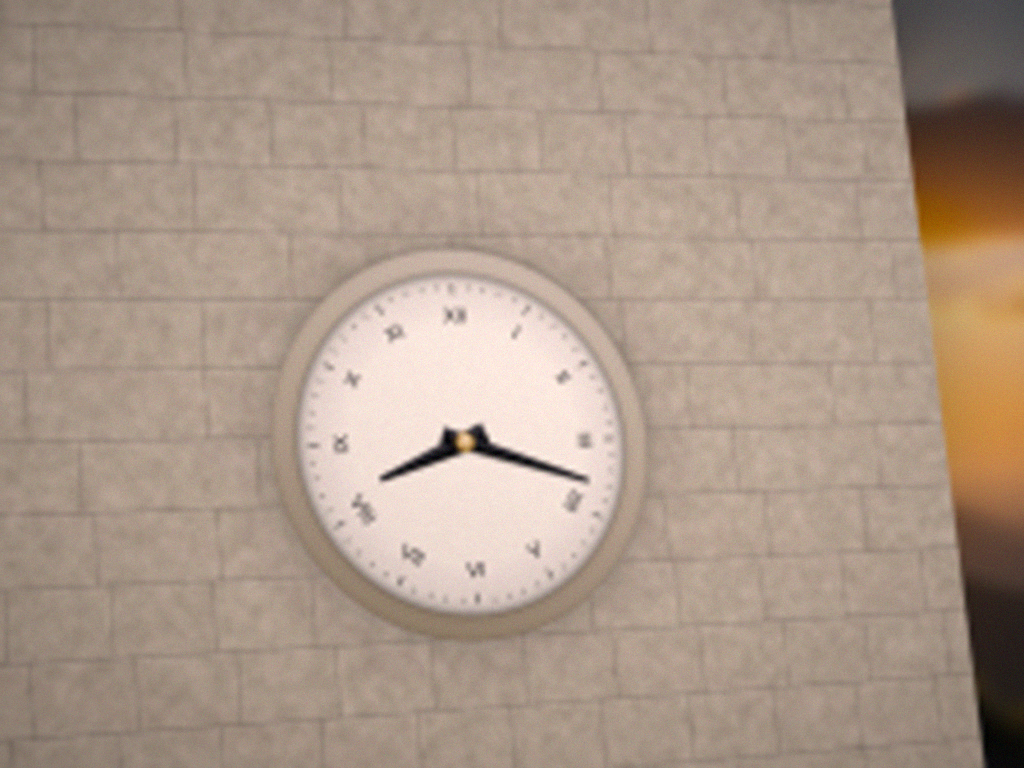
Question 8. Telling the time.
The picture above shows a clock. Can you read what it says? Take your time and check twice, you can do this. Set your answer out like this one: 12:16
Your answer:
8:18
